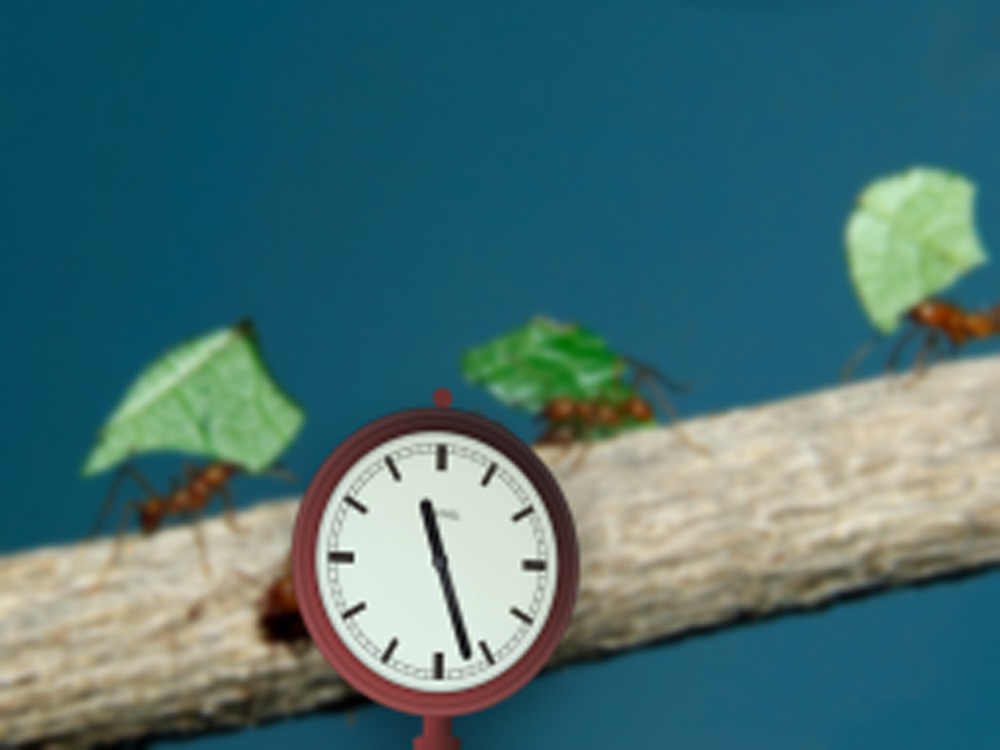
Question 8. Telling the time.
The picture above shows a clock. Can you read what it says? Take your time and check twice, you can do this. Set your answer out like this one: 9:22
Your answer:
11:27
